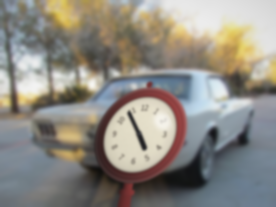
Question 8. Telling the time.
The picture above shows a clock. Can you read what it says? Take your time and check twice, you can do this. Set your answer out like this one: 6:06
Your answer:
4:54
